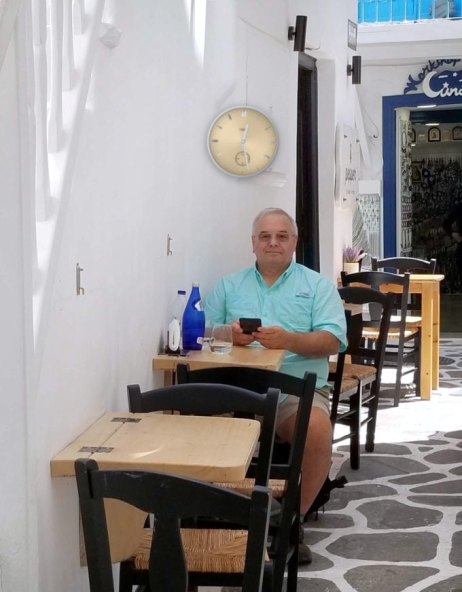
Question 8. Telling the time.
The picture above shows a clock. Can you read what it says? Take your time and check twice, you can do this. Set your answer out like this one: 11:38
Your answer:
12:28
